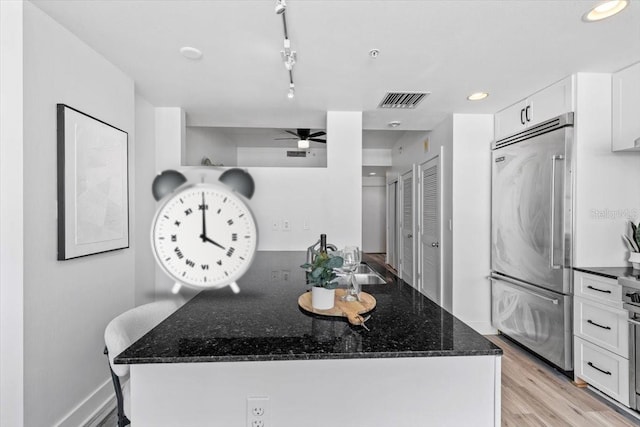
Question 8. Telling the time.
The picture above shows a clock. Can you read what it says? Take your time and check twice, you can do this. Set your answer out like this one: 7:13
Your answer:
4:00
